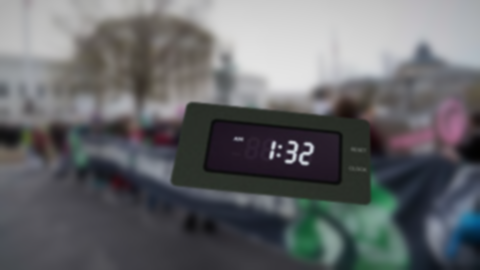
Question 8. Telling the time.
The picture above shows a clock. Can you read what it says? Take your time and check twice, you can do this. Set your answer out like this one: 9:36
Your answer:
1:32
